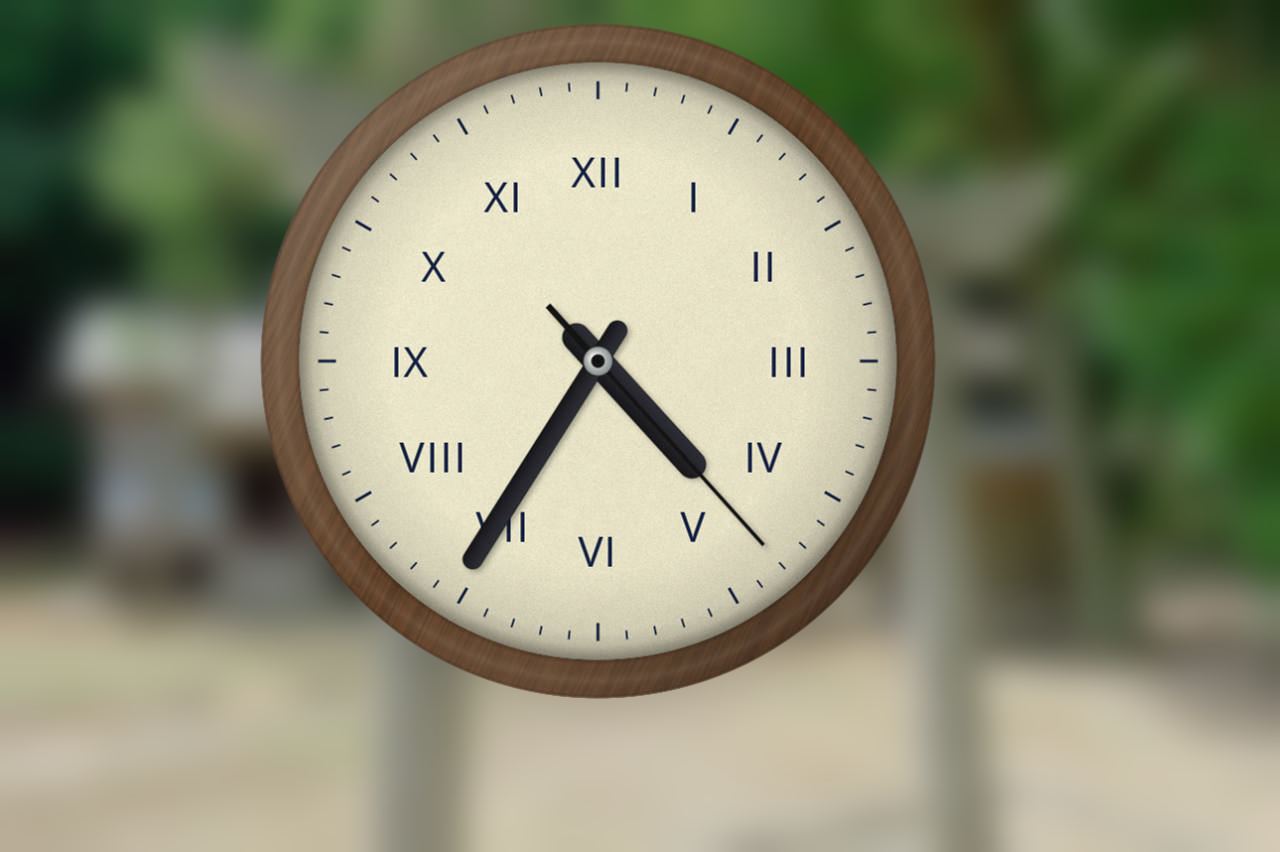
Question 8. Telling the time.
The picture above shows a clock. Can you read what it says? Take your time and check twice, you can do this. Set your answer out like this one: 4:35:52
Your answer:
4:35:23
